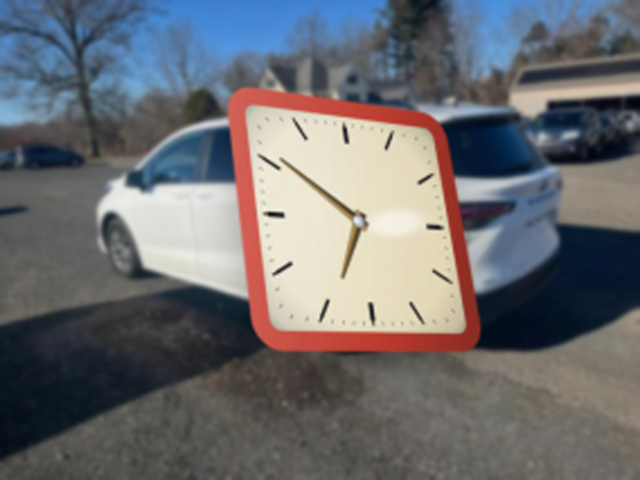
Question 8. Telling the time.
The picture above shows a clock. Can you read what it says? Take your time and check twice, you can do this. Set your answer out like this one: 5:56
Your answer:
6:51
